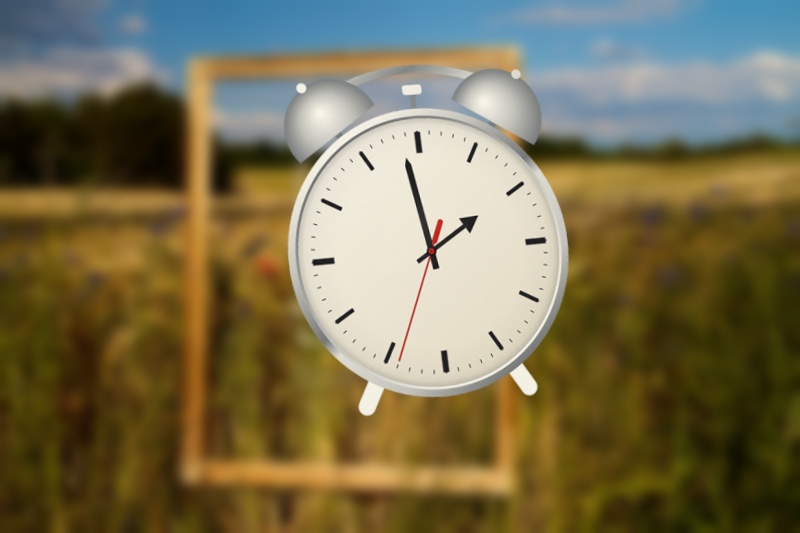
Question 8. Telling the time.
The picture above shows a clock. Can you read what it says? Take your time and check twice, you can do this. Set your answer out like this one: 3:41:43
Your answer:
1:58:34
